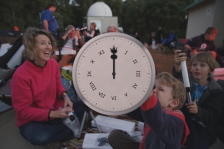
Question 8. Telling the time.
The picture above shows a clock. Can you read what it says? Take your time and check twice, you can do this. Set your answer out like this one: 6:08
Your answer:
12:00
